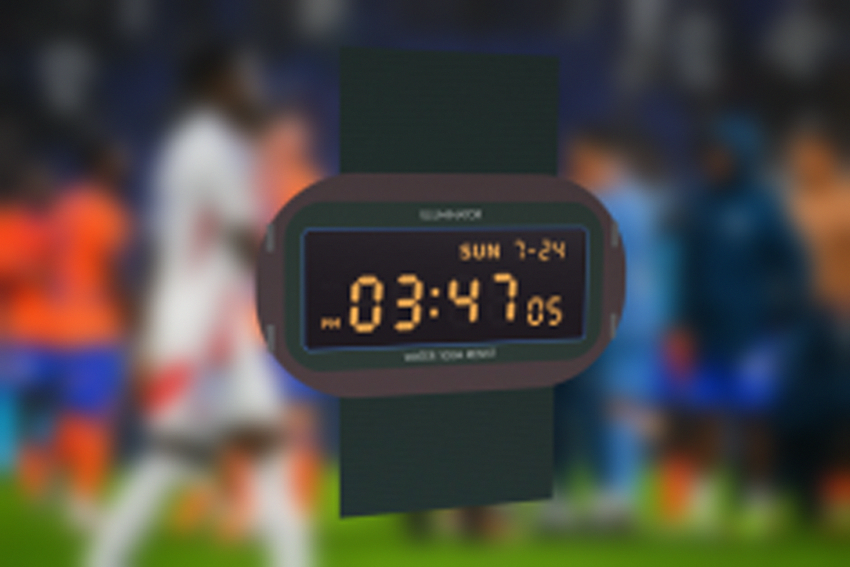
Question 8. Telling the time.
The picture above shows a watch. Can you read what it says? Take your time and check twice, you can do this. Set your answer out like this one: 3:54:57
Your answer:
3:47:05
